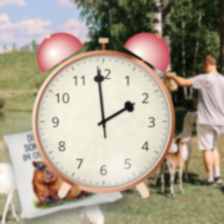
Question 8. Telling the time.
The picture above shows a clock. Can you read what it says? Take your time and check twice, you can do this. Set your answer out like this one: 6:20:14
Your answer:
1:58:59
